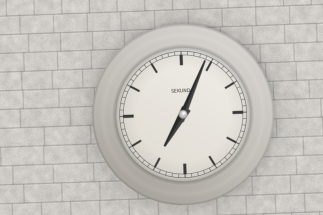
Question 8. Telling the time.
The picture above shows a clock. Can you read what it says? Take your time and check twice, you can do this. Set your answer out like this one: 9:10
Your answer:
7:04
